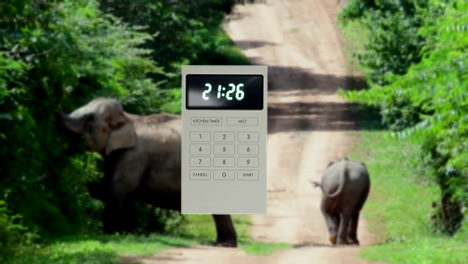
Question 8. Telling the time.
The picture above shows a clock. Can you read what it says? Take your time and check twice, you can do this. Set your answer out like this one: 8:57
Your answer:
21:26
